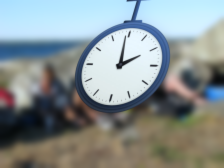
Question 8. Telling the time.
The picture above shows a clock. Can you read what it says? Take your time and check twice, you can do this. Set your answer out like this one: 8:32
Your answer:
1:59
